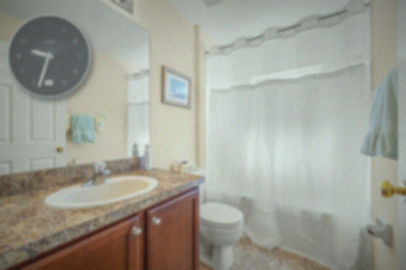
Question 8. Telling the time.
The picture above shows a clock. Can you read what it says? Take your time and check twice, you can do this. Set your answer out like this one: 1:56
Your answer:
9:33
